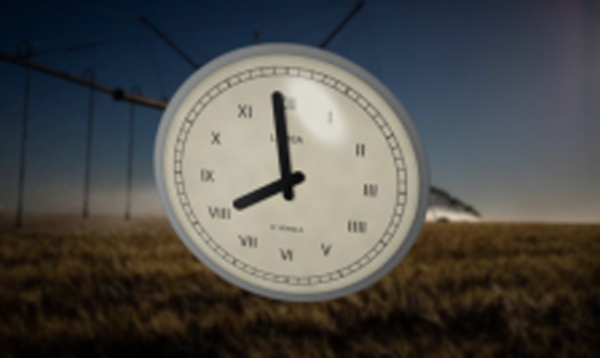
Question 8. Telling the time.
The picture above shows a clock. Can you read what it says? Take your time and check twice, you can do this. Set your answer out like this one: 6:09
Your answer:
7:59
